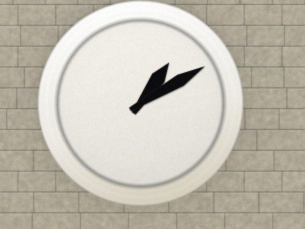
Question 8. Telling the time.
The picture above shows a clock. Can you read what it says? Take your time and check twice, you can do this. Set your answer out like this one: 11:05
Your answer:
1:10
